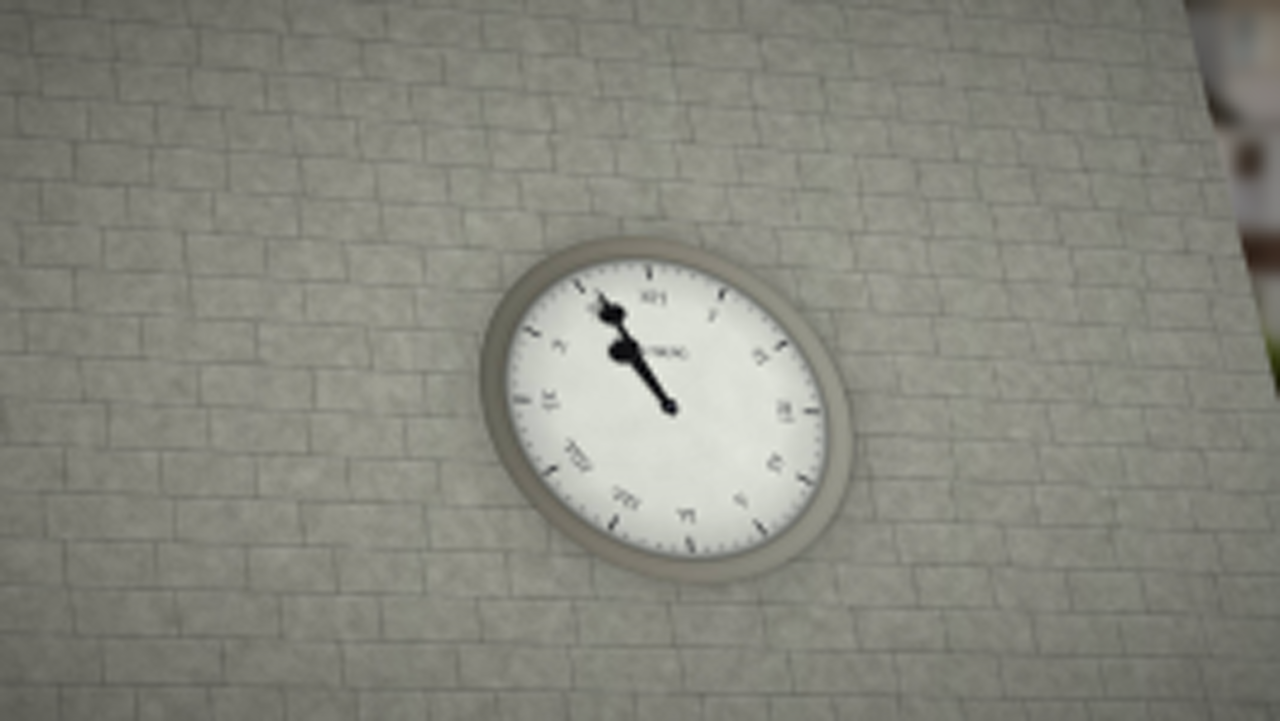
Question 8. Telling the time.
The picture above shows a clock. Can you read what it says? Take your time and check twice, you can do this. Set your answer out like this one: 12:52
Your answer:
10:56
